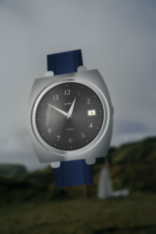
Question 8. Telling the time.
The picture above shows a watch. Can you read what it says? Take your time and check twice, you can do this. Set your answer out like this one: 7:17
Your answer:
12:51
